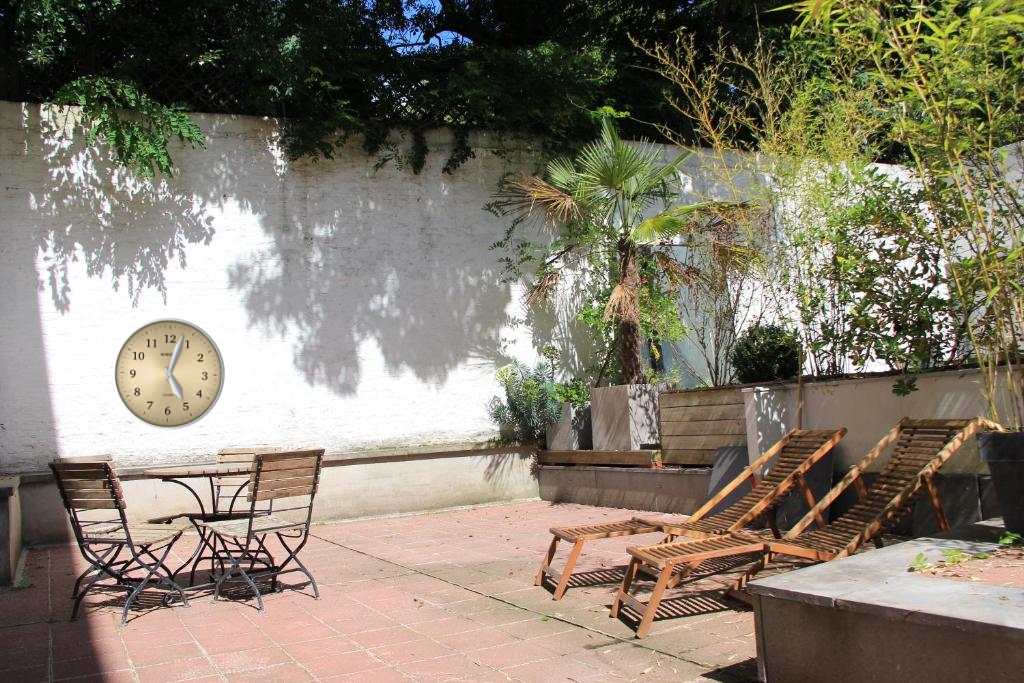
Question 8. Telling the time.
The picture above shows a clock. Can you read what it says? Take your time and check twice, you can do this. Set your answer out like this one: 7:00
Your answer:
5:03
